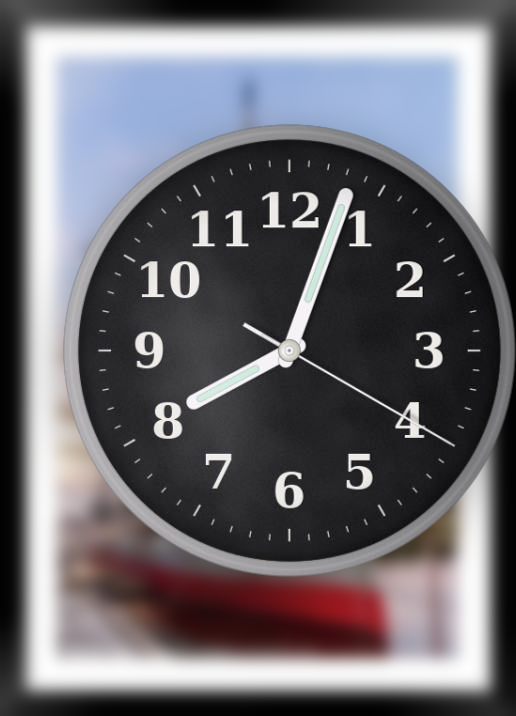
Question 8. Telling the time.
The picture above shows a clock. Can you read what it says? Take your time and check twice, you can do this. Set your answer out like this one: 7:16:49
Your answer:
8:03:20
